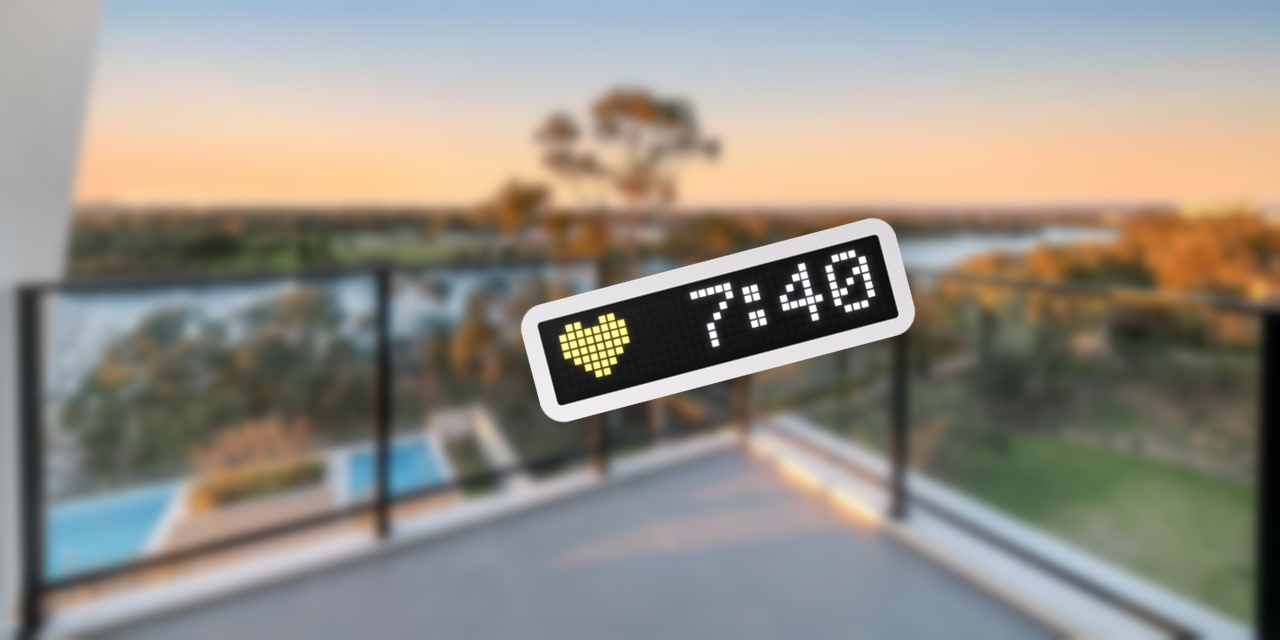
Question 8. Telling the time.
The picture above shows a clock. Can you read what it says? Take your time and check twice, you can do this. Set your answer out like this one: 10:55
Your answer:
7:40
